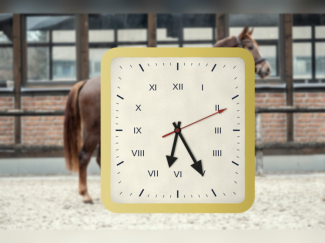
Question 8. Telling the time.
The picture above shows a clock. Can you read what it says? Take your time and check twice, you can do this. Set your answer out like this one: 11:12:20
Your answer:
6:25:11
